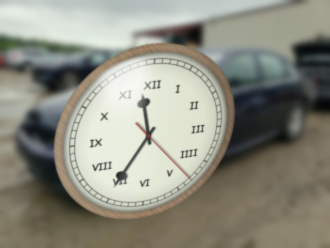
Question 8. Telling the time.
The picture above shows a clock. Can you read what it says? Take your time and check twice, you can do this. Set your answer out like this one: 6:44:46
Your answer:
11:35:23
